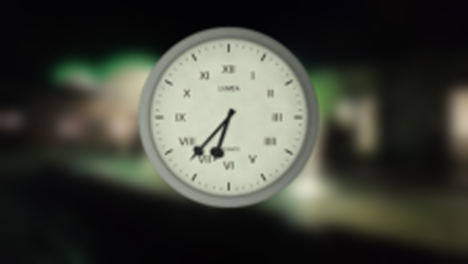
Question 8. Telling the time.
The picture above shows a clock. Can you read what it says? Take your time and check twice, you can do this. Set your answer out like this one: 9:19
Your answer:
6:37
